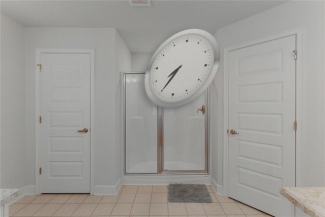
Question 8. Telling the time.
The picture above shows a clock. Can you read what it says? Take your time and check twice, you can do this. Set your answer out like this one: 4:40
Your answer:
7:35
